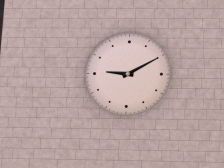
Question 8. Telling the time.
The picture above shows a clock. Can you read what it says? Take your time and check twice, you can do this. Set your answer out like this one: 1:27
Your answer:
9:10
